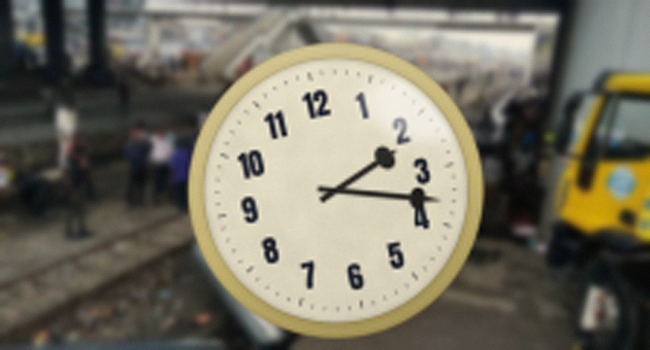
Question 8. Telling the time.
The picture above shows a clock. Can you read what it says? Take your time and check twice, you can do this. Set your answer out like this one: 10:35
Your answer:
2:18
